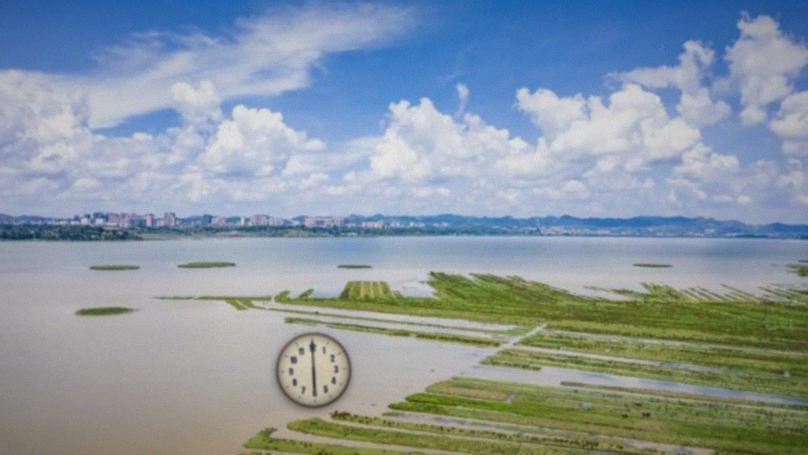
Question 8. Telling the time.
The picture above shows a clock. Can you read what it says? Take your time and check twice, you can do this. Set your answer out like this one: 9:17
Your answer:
6:00
